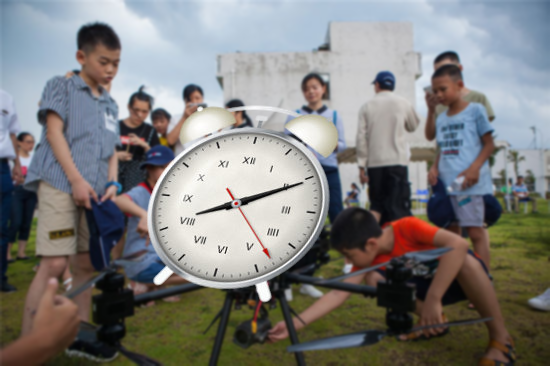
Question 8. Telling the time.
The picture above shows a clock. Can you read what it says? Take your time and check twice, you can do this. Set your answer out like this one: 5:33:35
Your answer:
8:10:23
